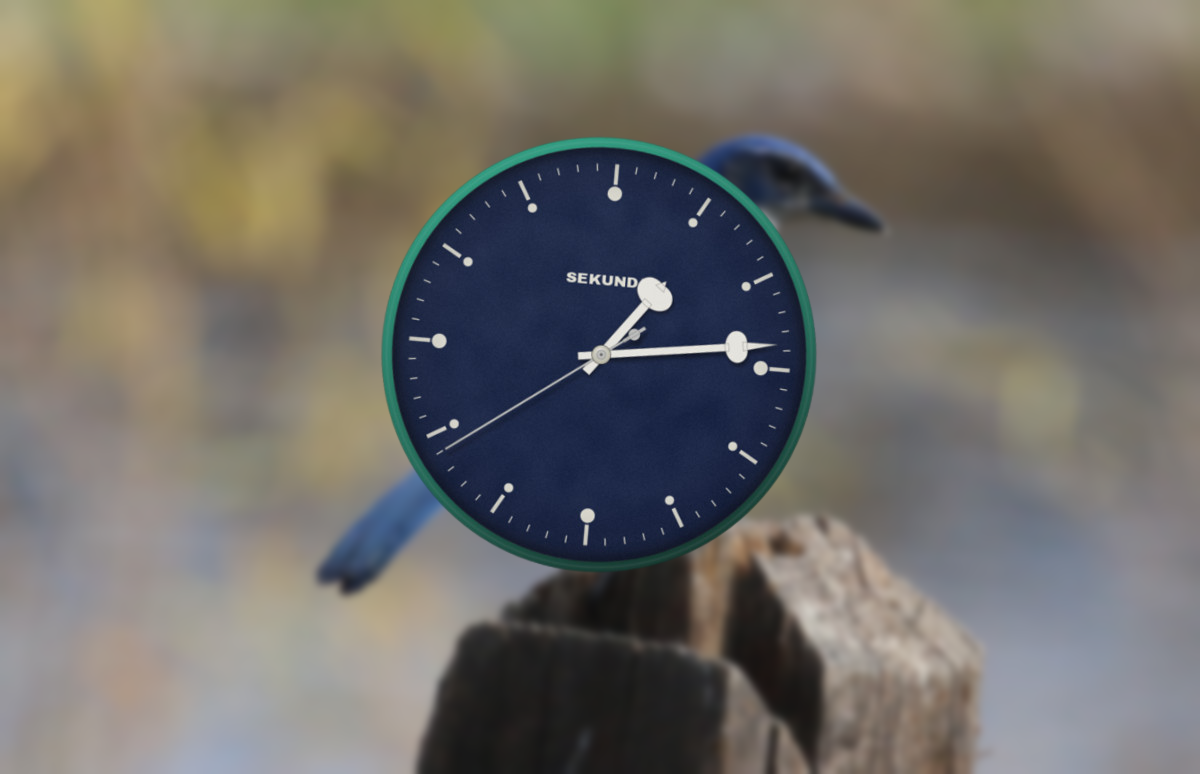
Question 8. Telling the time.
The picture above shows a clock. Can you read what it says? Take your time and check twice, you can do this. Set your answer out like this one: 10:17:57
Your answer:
1:13:39
